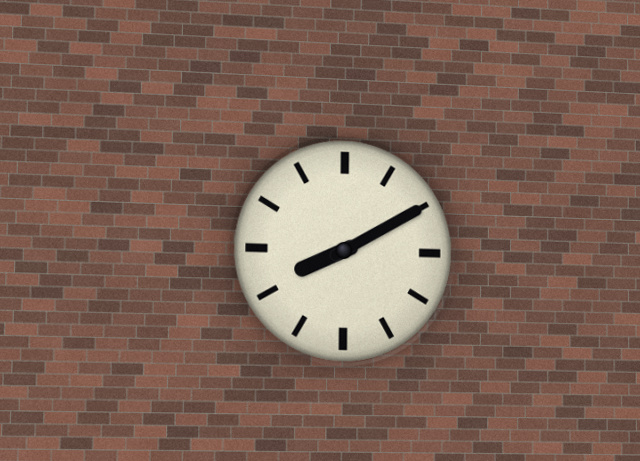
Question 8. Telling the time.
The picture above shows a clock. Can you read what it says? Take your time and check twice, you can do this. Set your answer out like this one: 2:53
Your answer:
8:10
